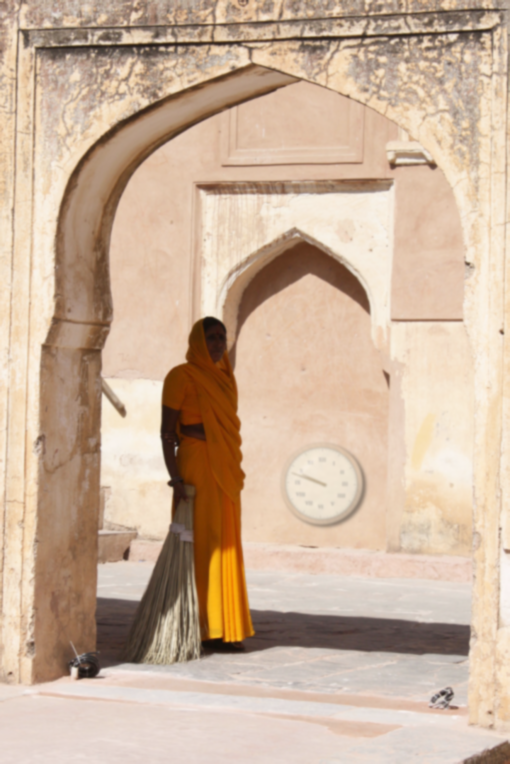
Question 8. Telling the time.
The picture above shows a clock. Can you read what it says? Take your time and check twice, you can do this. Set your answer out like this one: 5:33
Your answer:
9:48
